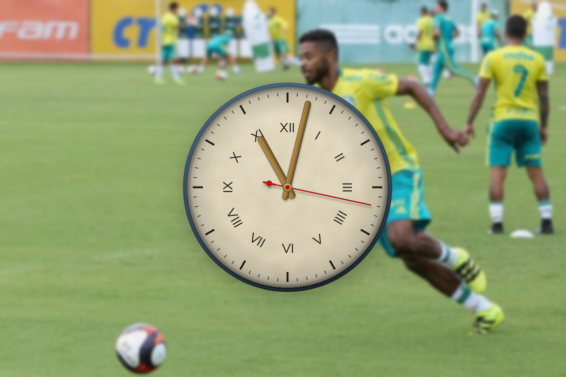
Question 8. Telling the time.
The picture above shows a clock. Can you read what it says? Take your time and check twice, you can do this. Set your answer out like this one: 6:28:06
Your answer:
11:02:17
